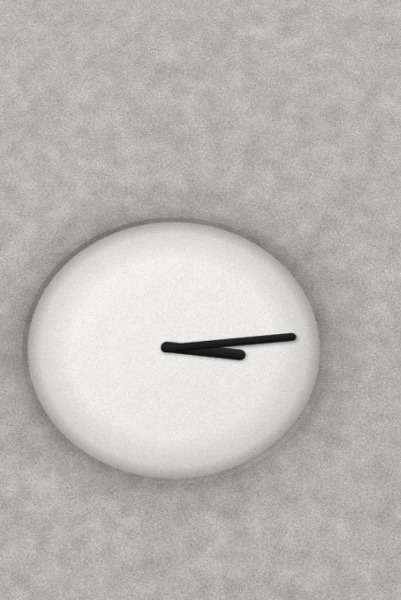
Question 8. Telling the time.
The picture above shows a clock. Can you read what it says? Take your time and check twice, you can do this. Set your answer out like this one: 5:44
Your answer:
3:14
